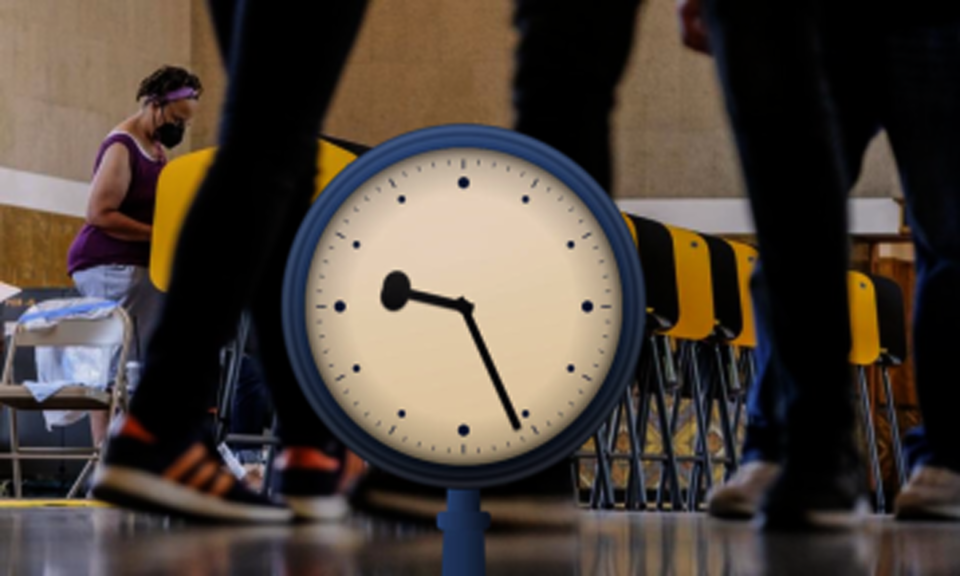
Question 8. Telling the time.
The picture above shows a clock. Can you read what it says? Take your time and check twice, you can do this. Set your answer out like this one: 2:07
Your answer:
9:26
